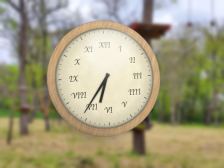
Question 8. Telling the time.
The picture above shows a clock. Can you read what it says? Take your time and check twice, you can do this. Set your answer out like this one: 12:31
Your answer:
6:36
